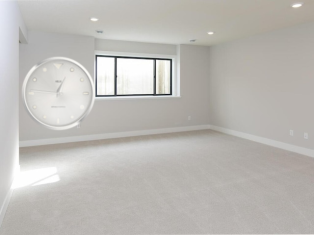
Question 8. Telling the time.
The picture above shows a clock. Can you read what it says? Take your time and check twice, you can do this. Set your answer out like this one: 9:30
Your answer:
12:46
